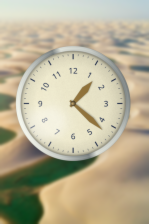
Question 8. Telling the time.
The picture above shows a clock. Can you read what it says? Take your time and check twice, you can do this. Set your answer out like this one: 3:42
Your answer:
1:22
